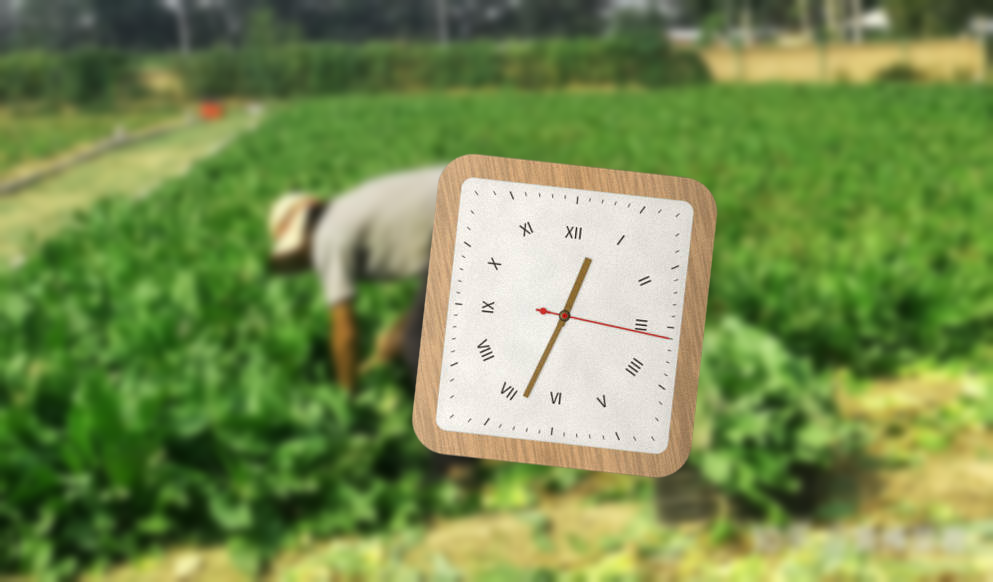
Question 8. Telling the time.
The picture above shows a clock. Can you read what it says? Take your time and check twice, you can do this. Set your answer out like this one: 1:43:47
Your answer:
12:33:16
